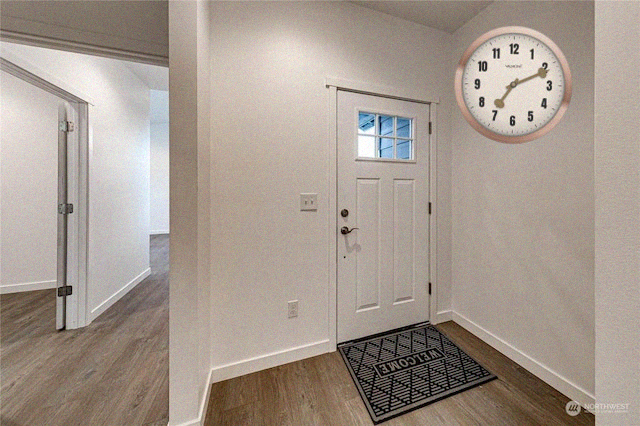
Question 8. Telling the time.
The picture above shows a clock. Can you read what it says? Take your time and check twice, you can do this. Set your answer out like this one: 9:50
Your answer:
7:11
